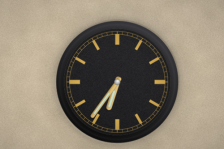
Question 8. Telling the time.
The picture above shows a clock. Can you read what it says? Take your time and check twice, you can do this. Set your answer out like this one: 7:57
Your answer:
6:36
